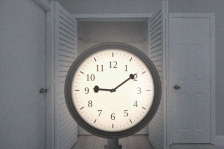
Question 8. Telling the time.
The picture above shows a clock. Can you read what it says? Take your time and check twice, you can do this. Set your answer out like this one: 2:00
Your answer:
9:09
